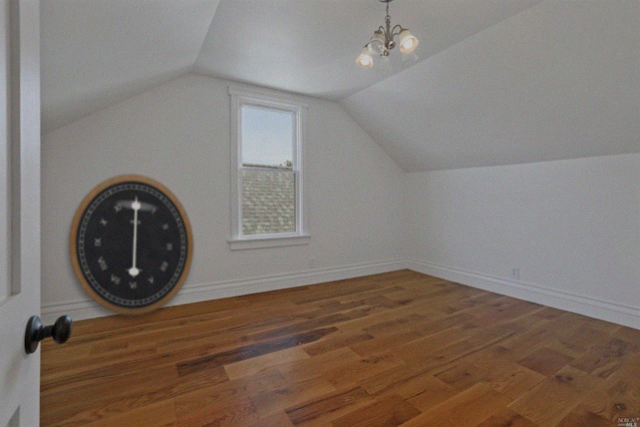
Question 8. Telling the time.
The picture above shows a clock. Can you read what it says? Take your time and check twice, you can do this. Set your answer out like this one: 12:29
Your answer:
6:00
